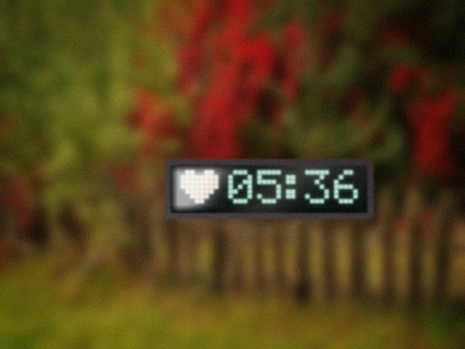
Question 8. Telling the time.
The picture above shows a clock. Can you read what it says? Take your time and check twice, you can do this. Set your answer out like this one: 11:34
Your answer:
5:36
